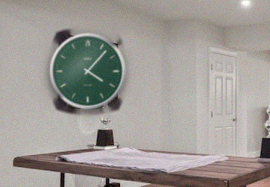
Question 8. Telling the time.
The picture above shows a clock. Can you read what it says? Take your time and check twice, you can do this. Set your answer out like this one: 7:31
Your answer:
4:07
